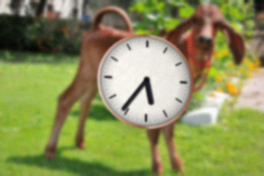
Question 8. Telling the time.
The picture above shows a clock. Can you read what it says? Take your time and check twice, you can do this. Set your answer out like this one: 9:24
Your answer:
5:36
